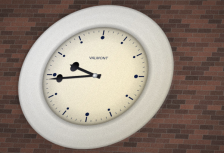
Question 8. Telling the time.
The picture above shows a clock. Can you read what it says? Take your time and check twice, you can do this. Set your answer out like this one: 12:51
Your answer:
9:44
